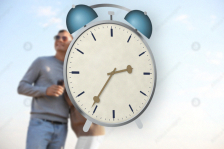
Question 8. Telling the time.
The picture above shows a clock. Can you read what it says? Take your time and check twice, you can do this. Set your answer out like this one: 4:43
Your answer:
2:36
